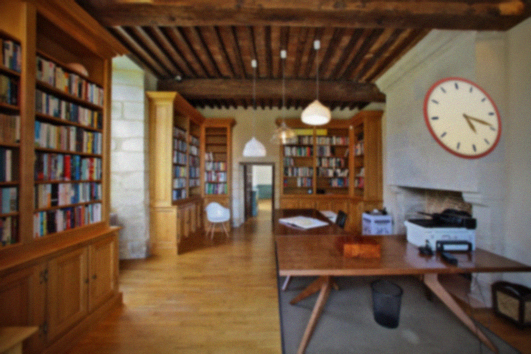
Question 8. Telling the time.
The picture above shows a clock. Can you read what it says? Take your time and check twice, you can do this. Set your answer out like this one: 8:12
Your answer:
5:19
